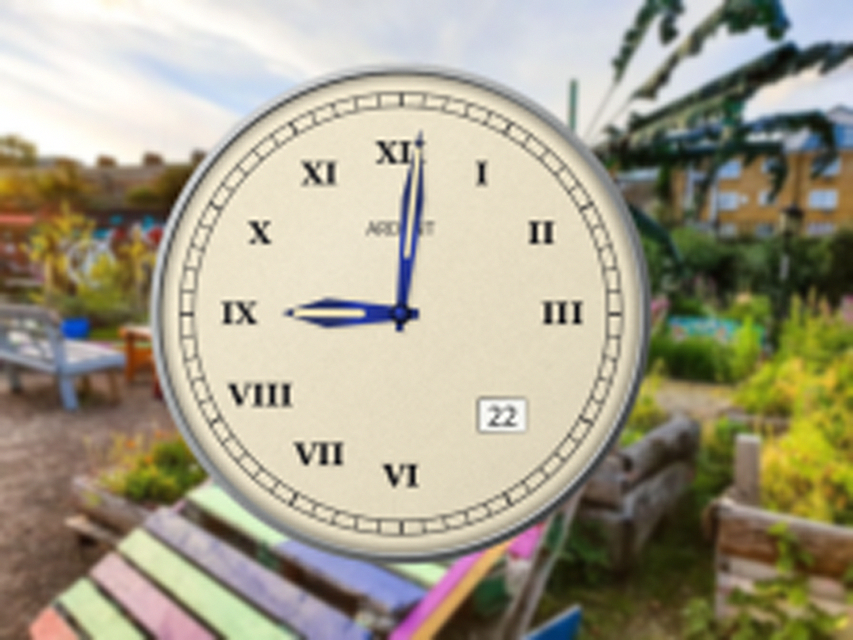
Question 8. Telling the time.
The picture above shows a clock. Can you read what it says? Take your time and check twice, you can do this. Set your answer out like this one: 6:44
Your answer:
9:01
